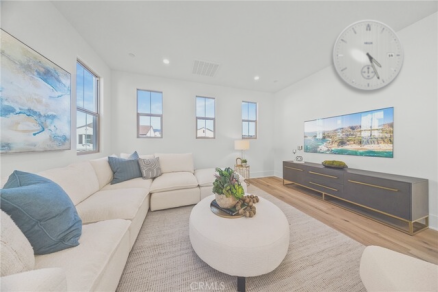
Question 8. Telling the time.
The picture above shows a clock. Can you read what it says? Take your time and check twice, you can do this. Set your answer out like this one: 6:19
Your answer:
4:26
